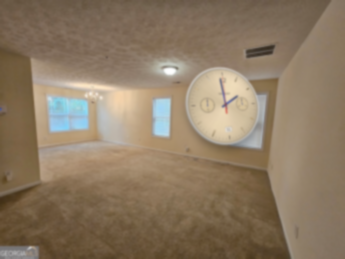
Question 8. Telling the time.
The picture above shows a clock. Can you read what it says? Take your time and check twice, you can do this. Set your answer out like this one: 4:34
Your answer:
1:59
